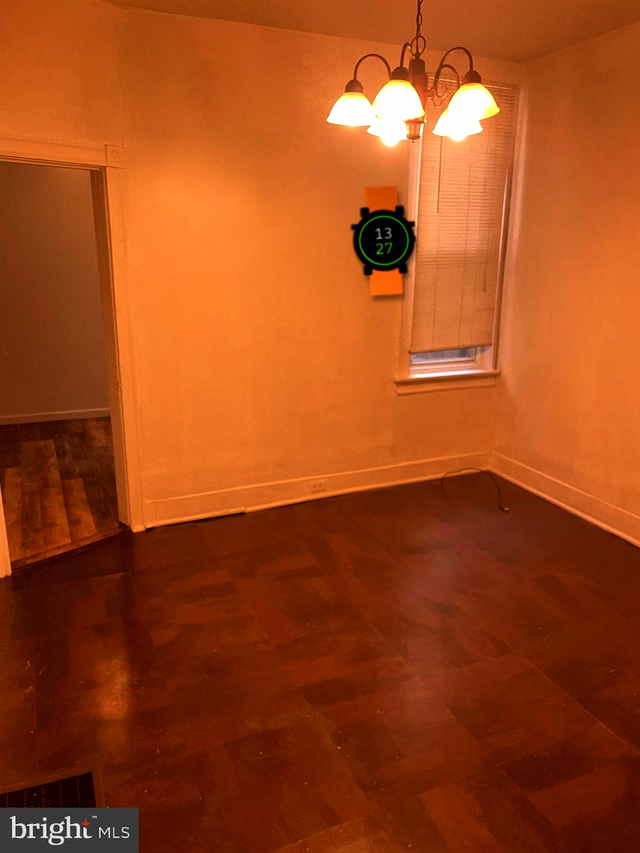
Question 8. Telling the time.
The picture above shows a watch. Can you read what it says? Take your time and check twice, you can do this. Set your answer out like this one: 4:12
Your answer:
13:27
